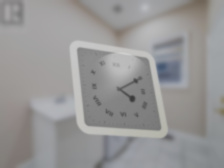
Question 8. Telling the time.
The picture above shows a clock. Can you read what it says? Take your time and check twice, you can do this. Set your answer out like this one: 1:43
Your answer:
4:10
